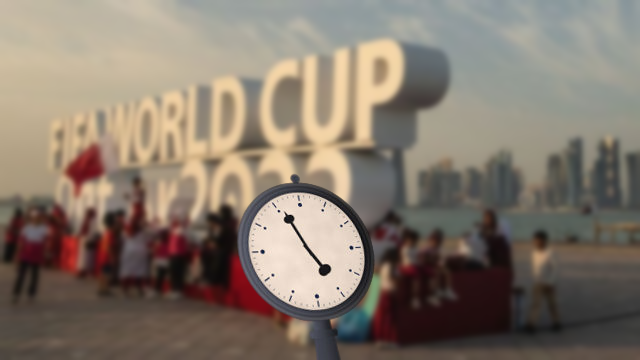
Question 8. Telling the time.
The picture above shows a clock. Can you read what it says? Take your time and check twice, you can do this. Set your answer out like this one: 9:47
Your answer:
4:56
